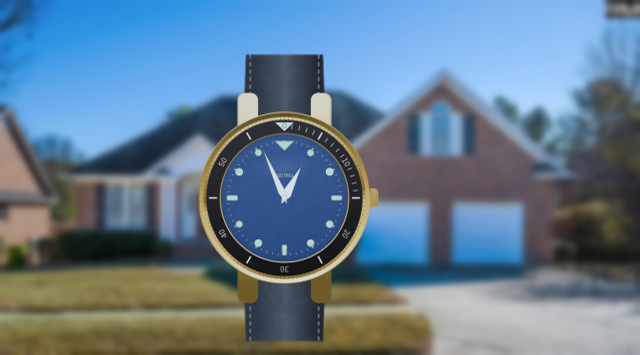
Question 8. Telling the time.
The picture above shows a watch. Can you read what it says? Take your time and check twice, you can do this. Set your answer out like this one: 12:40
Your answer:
12:56
